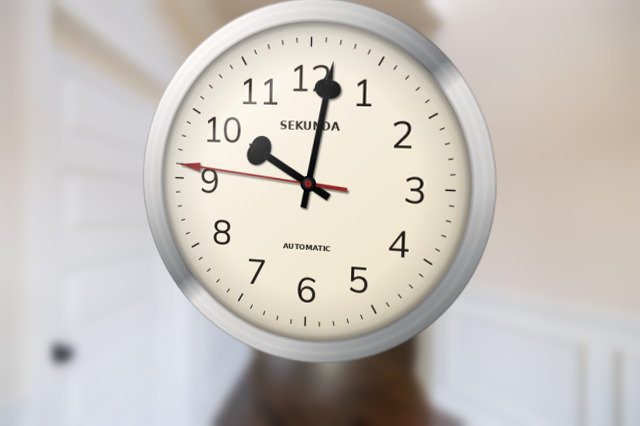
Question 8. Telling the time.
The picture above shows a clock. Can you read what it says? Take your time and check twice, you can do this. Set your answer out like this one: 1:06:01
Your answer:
10:01:46
